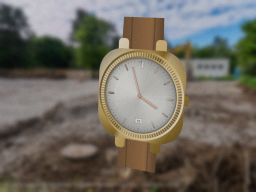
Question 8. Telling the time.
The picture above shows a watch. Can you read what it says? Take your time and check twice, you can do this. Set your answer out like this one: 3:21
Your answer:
3:57
